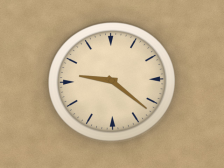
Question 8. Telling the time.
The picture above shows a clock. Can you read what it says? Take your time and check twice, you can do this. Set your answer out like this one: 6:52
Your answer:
9:22
